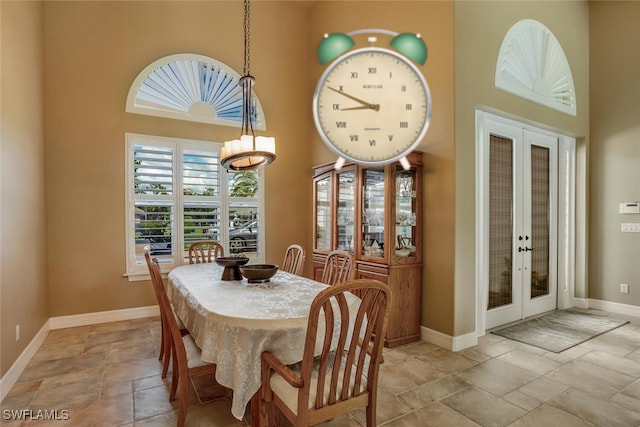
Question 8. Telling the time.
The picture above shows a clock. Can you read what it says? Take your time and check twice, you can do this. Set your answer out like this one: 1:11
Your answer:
8:49
